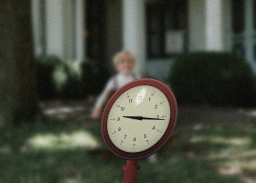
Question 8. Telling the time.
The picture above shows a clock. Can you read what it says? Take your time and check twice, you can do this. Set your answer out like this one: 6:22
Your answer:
9:16
